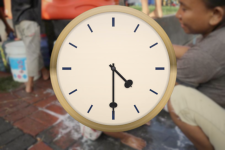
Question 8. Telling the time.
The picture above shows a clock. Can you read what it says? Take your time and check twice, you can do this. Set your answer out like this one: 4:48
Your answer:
4:30
